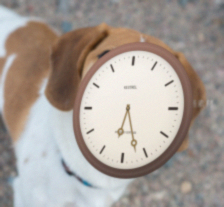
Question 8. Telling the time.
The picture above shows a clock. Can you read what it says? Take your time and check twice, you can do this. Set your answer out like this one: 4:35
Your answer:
6:27
